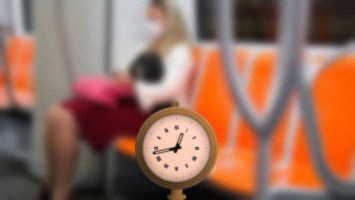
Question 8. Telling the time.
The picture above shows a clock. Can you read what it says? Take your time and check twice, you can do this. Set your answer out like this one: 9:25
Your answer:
12:43
